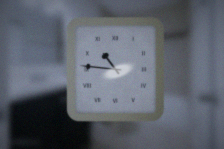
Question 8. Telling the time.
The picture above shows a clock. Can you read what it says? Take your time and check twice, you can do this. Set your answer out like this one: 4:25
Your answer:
10:46
